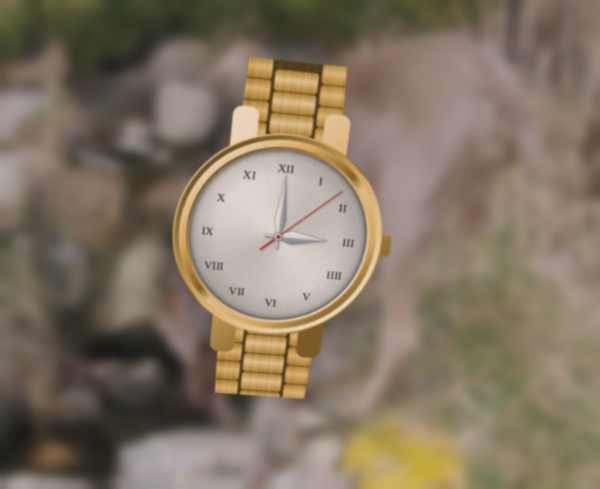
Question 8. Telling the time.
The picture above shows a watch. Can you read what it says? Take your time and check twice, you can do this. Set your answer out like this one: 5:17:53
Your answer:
3:00:08
